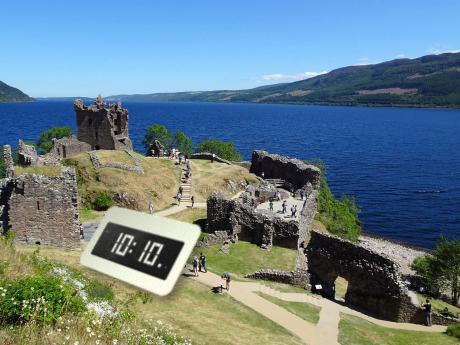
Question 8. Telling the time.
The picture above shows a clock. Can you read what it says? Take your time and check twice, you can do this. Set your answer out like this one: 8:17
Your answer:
10:10
